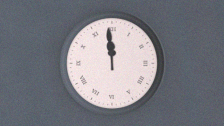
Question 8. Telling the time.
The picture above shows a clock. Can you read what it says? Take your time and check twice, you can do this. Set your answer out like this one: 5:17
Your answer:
11:59
